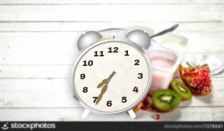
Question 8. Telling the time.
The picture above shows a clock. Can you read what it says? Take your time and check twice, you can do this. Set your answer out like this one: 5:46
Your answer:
7:34
